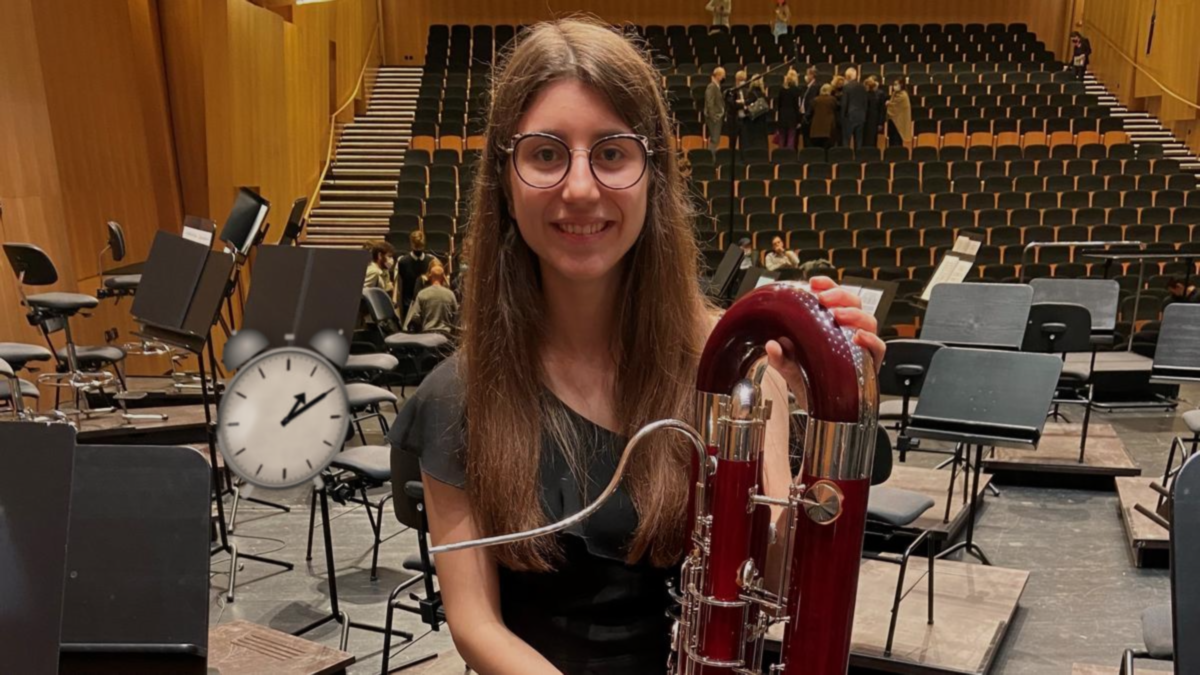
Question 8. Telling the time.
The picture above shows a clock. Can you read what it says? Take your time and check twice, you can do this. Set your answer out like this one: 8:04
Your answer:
1:10
